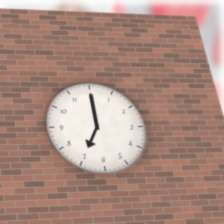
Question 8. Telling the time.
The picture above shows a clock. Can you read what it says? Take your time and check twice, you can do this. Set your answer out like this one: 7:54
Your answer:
7:00
